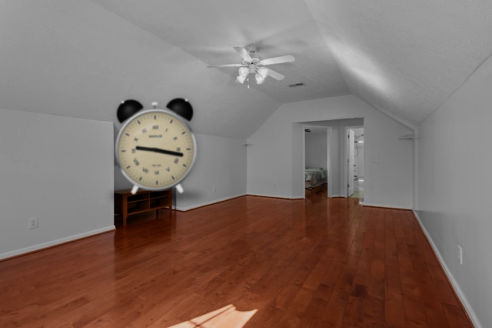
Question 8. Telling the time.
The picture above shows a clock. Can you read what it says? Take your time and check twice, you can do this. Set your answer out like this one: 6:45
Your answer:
9:17
